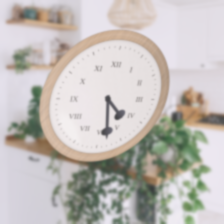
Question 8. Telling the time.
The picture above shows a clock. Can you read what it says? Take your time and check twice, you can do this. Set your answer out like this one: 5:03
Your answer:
4:28
